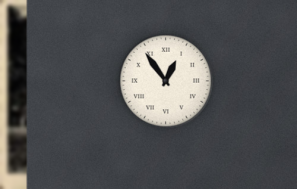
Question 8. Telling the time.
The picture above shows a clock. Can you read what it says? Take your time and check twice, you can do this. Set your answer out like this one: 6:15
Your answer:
12:54
